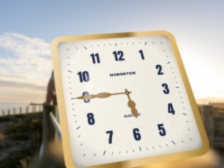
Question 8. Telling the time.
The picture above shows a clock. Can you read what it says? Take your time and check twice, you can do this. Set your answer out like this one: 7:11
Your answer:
5:45
